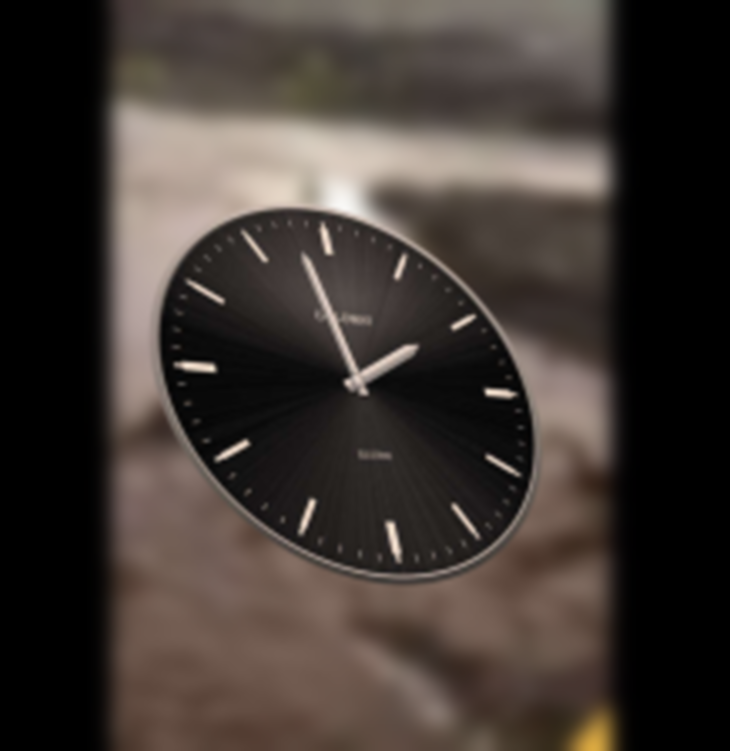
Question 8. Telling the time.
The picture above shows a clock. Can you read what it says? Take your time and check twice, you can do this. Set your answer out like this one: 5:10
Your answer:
1:58
